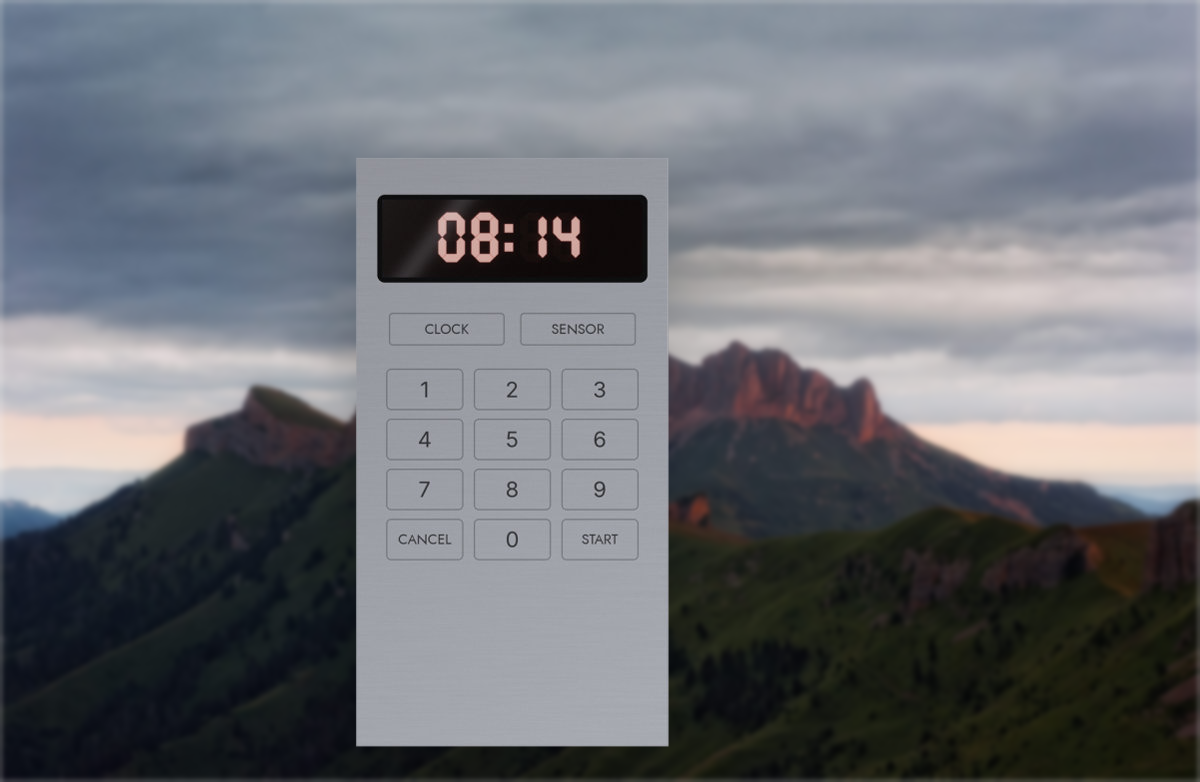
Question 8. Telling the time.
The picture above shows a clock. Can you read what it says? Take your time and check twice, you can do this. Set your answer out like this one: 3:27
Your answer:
8:14
